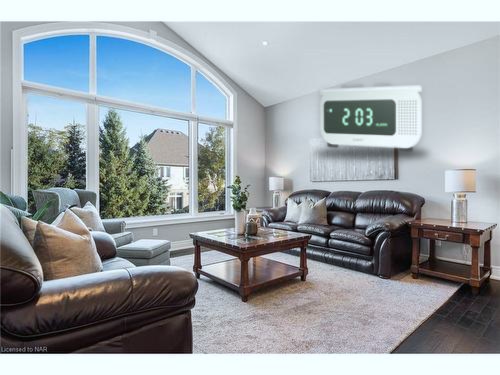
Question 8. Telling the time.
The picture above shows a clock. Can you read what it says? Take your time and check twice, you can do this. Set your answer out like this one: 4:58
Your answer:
2:03
